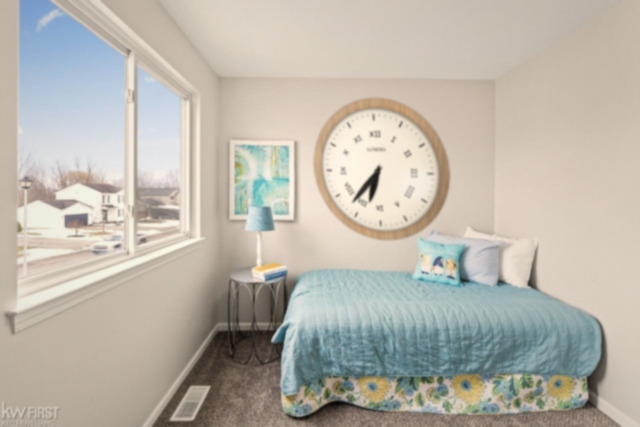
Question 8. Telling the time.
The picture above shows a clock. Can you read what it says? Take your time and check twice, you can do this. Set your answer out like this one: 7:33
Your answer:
6:37
